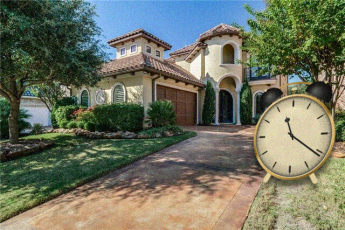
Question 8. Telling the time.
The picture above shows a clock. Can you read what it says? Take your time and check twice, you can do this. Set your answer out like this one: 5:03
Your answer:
11:21
